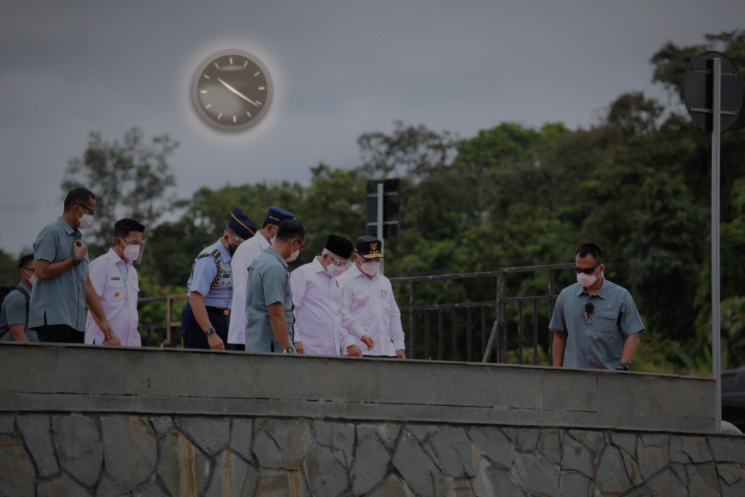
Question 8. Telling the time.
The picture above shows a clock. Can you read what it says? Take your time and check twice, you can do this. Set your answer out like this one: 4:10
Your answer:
10:21
